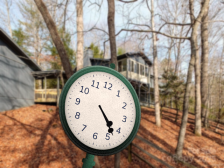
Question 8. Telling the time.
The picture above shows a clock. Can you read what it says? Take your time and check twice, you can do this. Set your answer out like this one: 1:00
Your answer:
4:23
